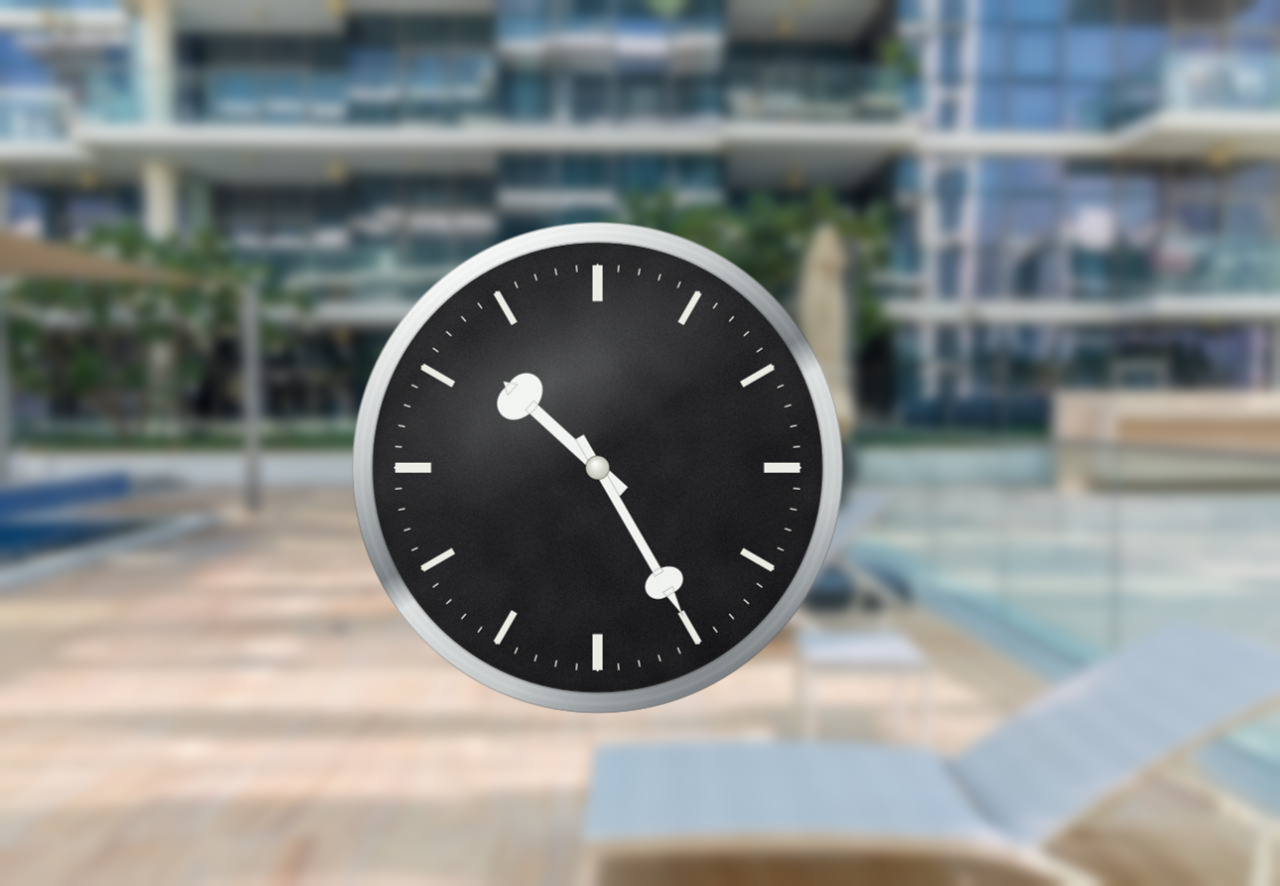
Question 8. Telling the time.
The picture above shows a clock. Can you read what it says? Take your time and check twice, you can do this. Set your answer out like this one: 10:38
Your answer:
10:25
